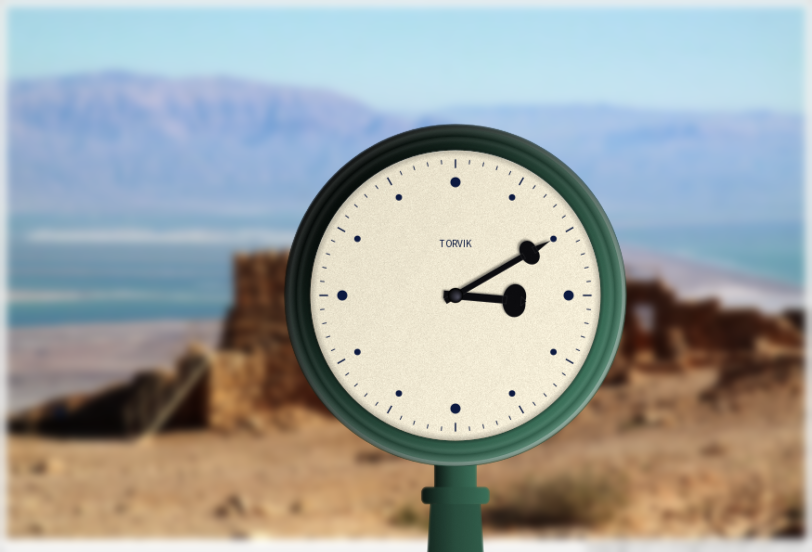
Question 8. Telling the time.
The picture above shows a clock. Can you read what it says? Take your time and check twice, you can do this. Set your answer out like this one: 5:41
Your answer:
3:10
